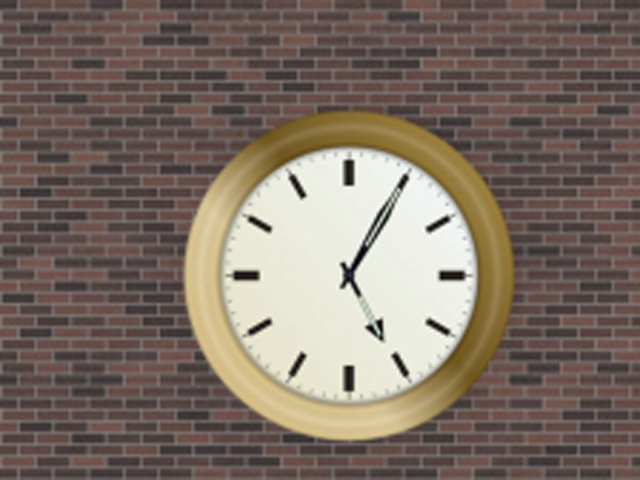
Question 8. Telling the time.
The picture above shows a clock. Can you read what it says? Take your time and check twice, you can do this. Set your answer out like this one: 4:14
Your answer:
5:05
